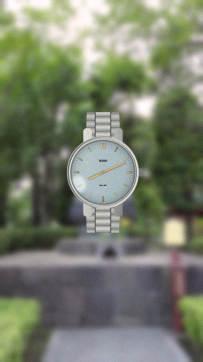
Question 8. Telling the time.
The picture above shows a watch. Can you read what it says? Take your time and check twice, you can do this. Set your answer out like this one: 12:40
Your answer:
8:11
